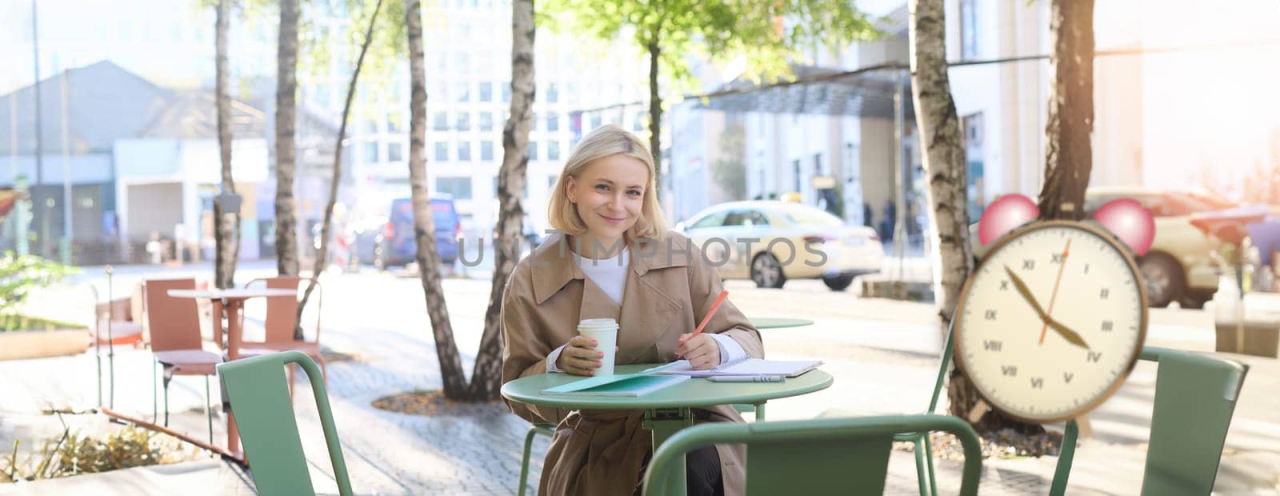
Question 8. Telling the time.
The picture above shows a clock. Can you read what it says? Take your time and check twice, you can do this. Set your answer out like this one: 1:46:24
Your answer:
3:52:01
